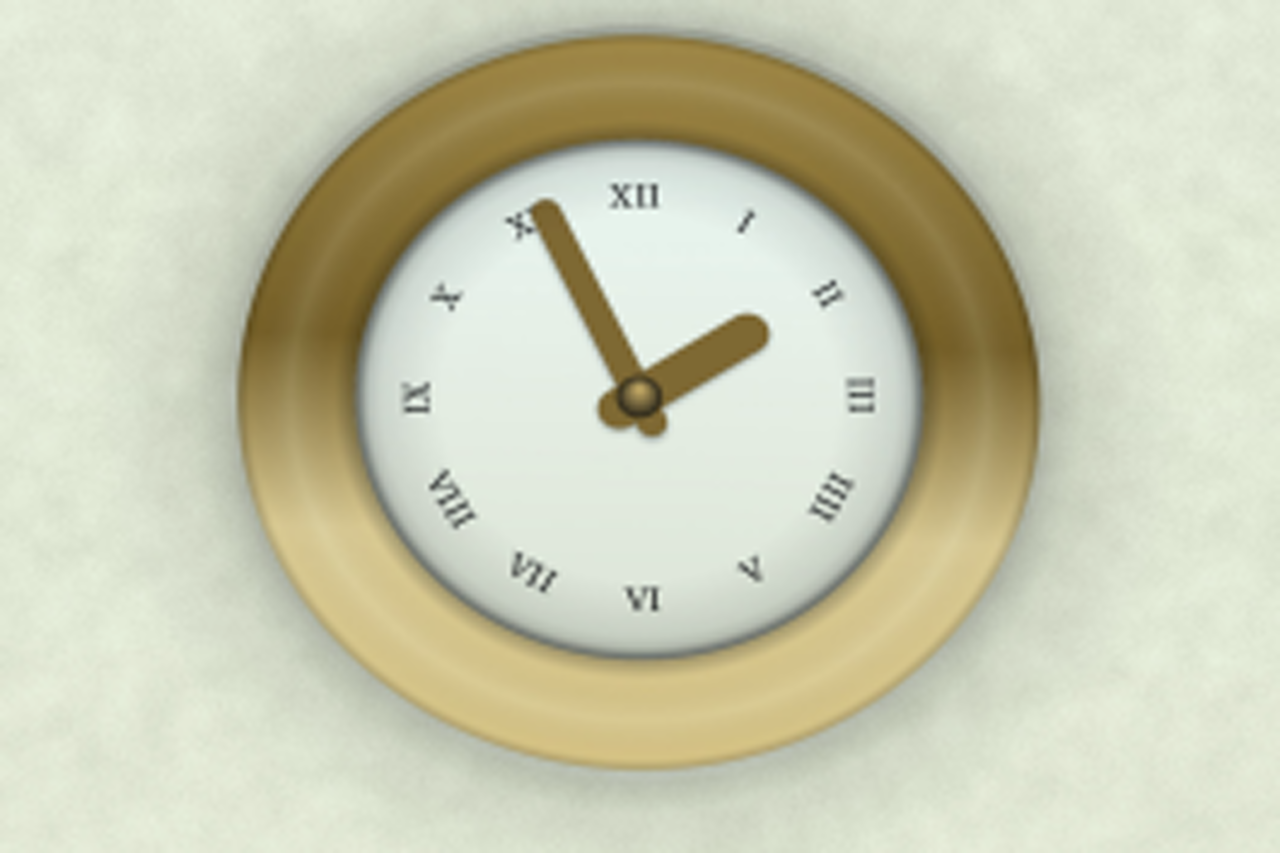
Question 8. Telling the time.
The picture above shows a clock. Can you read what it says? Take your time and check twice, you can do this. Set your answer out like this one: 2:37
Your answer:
1:56
